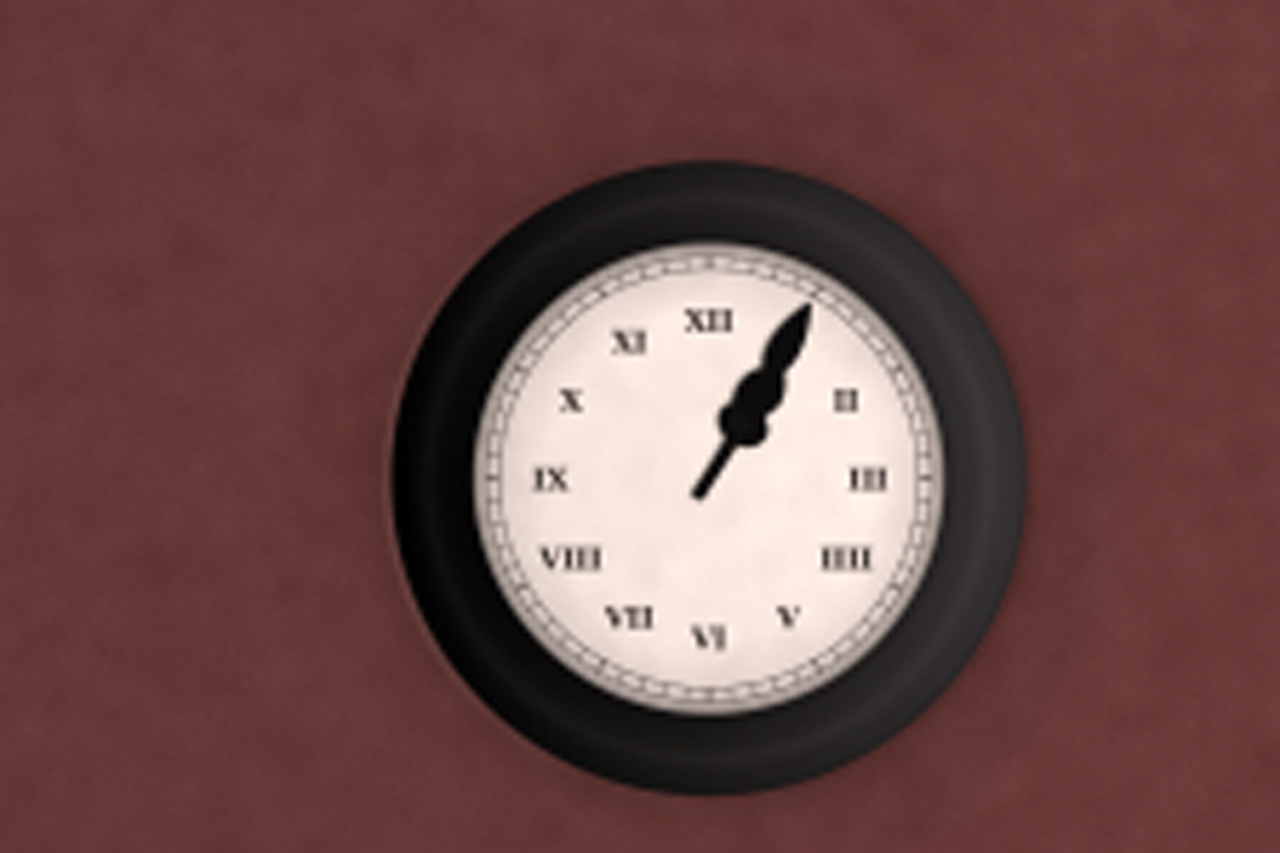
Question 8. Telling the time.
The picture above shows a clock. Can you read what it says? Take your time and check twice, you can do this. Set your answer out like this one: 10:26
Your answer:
1:05
